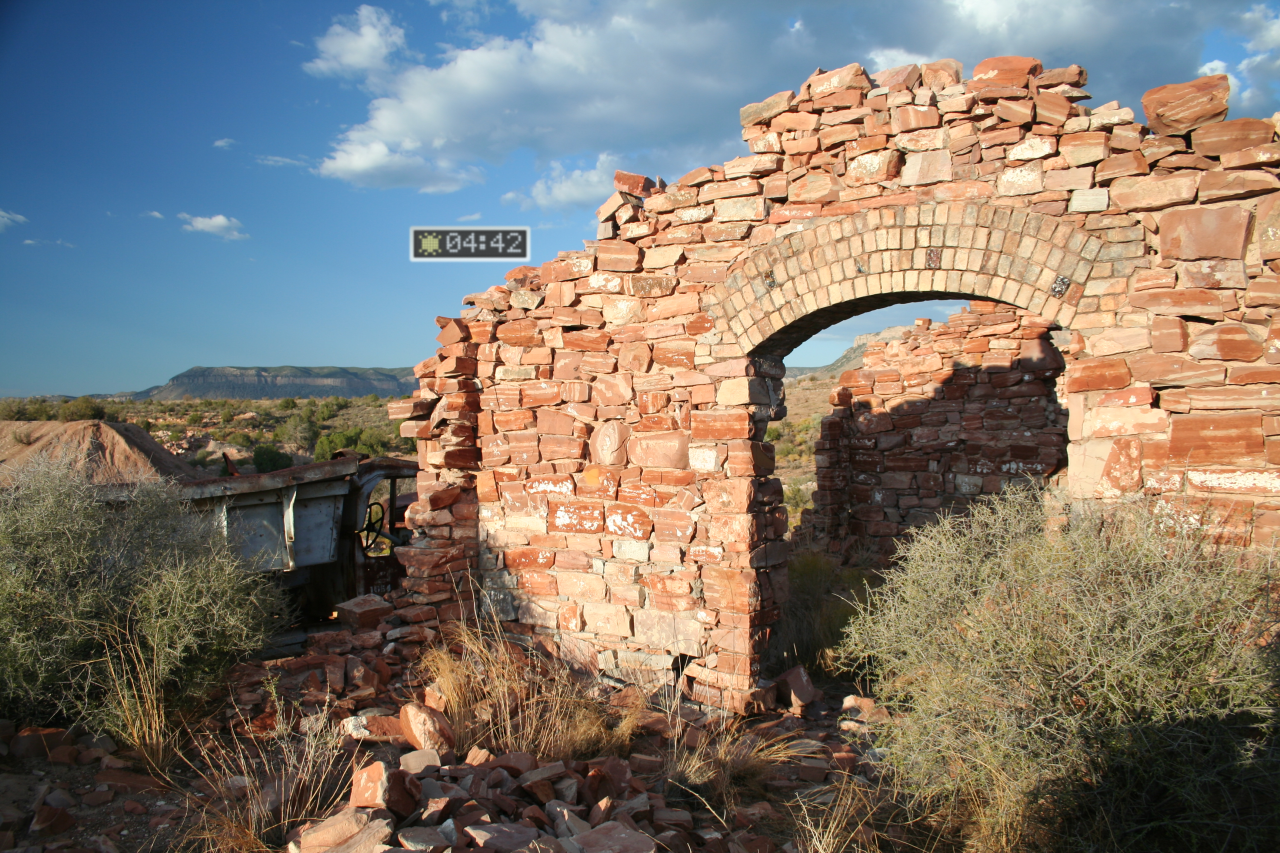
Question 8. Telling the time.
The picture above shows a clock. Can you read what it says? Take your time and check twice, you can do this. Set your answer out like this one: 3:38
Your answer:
4:42
